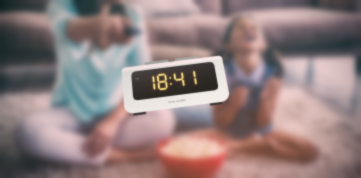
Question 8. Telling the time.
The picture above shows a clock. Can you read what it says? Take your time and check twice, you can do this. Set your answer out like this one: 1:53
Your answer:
18:41
